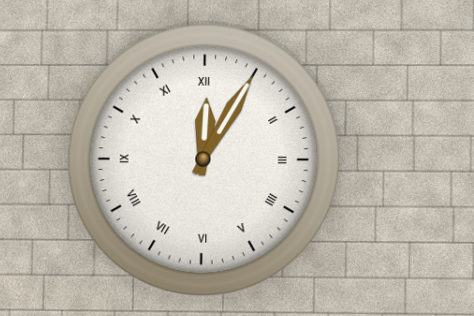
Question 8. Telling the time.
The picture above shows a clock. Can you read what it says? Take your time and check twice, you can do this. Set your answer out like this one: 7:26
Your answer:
12:05
